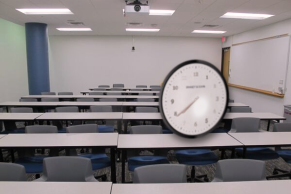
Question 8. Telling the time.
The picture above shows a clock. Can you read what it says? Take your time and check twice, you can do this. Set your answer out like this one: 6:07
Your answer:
7:39
